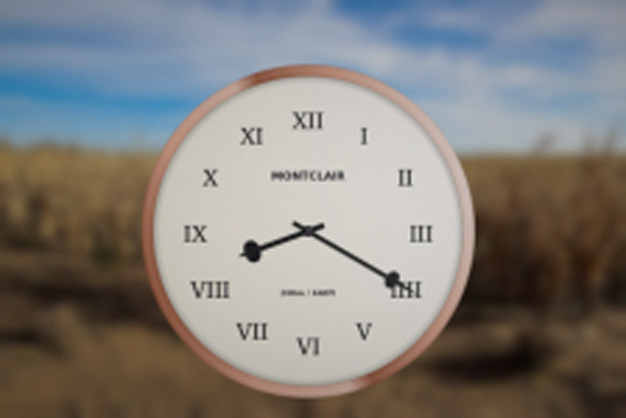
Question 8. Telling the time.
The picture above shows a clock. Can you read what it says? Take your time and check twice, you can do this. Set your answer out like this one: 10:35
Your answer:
8:20
